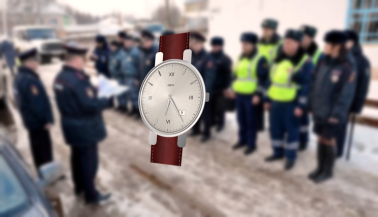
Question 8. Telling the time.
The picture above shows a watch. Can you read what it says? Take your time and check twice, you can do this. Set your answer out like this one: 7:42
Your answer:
6:24
